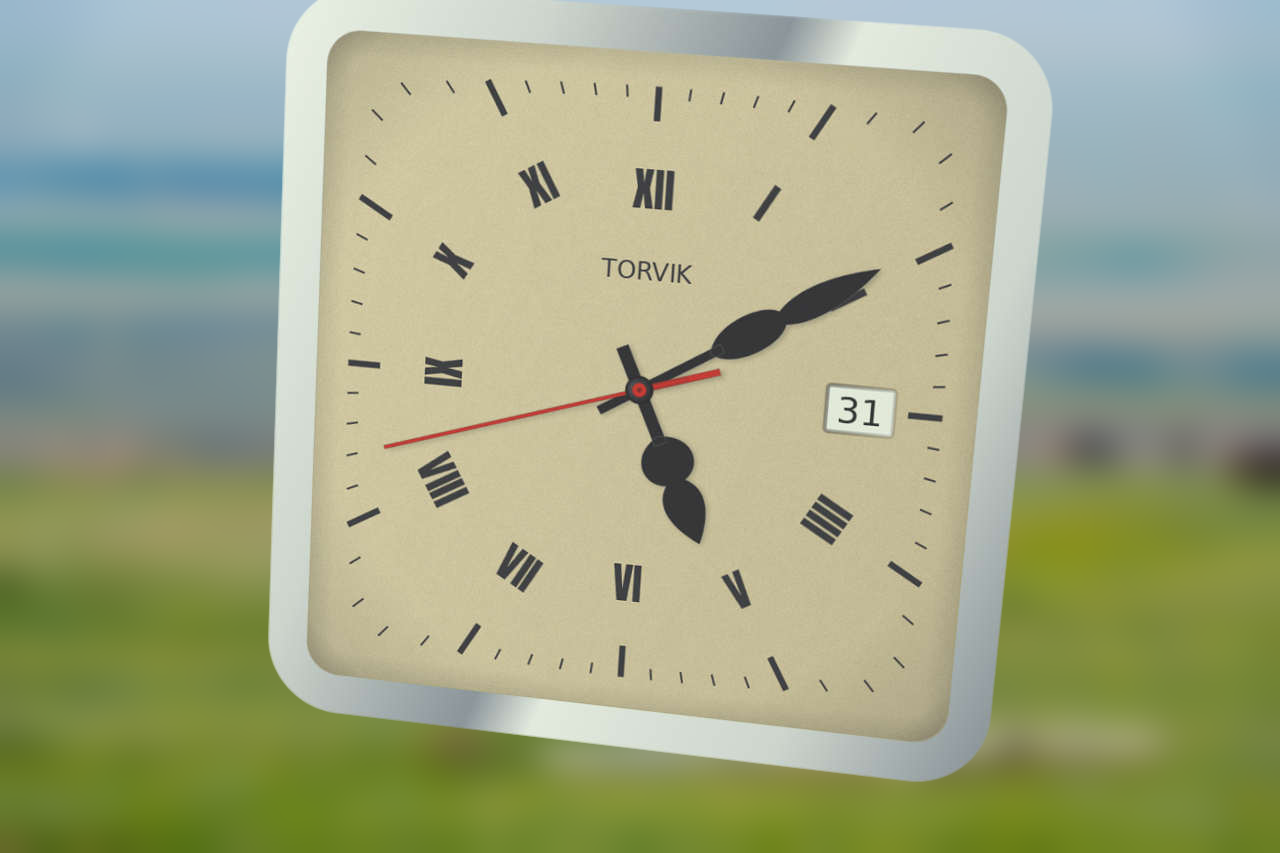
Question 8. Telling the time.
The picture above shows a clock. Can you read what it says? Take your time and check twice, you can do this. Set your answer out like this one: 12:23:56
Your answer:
5:09:42
